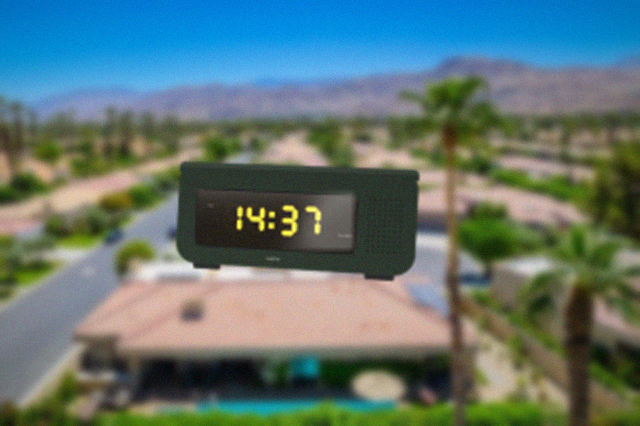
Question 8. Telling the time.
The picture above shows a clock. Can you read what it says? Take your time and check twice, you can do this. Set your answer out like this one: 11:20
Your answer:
14:37
